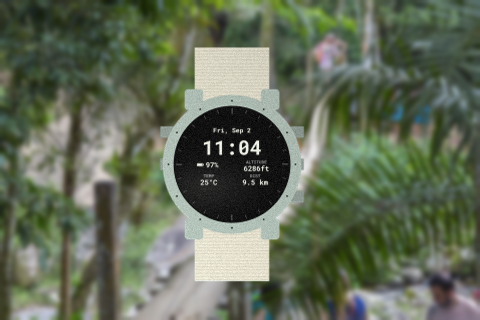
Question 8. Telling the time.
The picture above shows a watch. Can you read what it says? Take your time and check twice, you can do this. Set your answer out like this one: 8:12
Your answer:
11:04
